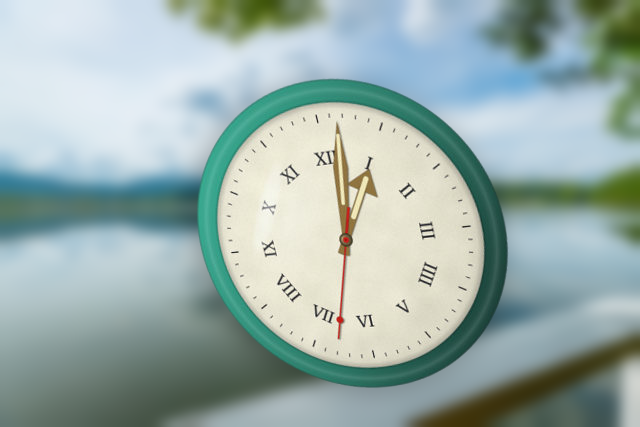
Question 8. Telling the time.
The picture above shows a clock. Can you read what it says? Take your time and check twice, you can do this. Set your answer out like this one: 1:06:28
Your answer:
1:01:33
